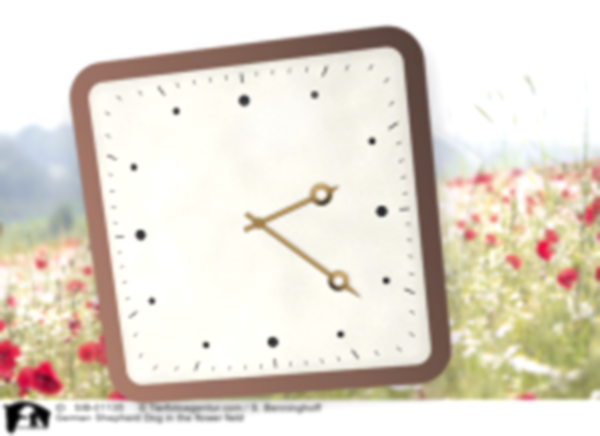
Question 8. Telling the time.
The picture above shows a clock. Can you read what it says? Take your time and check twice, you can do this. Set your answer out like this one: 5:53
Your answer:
2:22
